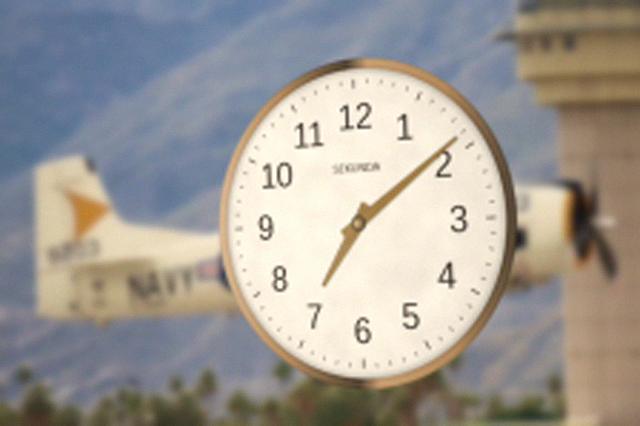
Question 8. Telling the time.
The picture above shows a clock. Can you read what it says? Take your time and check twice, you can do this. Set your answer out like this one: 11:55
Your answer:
7:09
